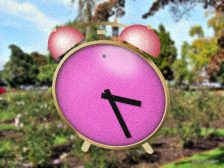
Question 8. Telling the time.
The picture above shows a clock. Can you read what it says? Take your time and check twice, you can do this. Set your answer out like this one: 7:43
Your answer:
3:27
